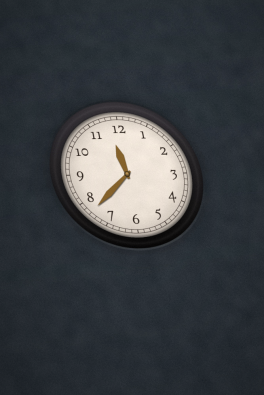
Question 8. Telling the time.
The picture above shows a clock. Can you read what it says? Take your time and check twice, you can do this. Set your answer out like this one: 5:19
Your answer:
11:38
